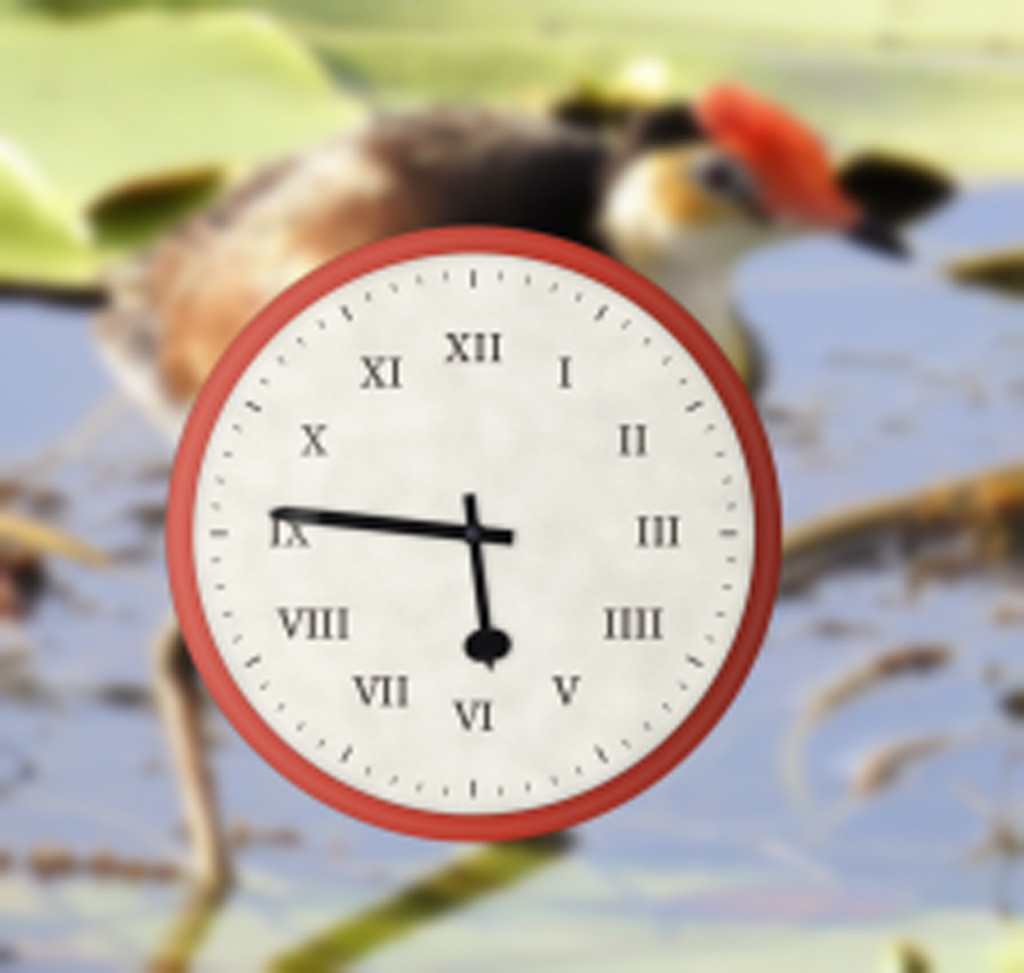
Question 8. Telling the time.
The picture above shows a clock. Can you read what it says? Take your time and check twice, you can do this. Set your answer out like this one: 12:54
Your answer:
5:46
